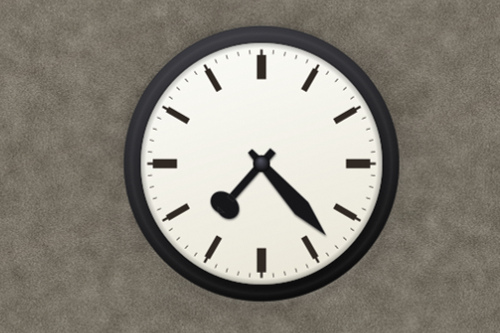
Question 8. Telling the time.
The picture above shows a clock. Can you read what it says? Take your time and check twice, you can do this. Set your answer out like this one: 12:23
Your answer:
7:23
